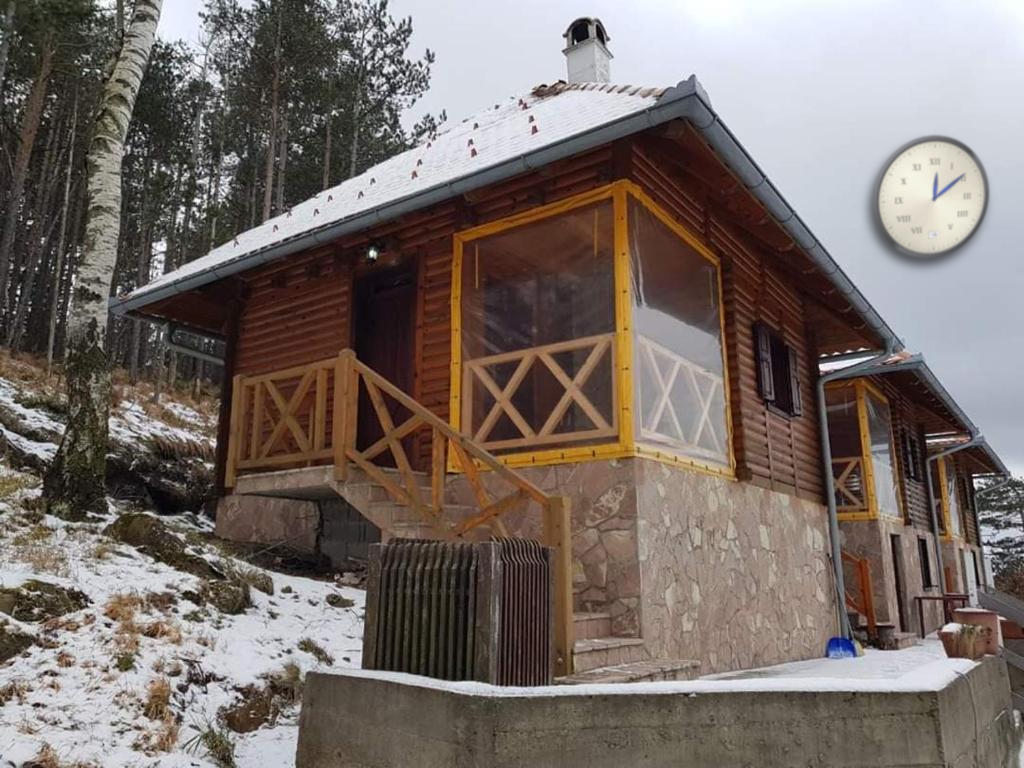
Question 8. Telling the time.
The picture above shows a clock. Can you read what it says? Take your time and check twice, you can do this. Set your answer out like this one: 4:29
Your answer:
12:09
